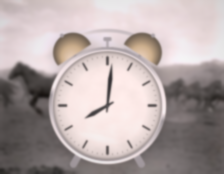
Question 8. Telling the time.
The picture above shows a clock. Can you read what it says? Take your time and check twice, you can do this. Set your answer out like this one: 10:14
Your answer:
8:01
